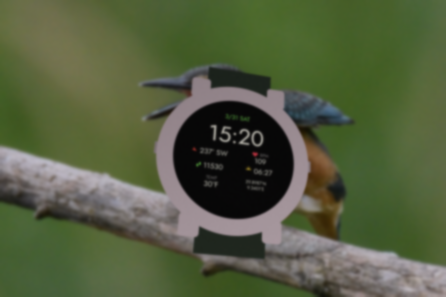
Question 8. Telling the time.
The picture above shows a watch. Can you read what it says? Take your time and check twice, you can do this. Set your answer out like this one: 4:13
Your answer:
15:20
